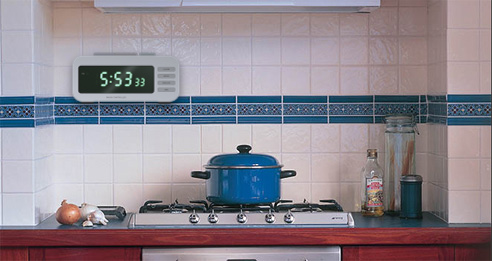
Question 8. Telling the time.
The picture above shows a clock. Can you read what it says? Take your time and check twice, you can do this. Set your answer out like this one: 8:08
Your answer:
5:53
